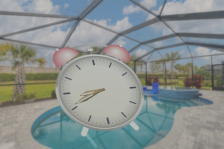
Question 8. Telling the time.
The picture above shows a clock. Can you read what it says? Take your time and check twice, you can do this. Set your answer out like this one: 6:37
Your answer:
8:41
